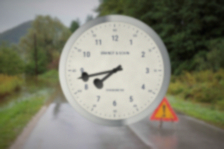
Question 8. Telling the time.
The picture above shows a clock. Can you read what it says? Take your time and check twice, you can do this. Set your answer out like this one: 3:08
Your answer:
7:43
